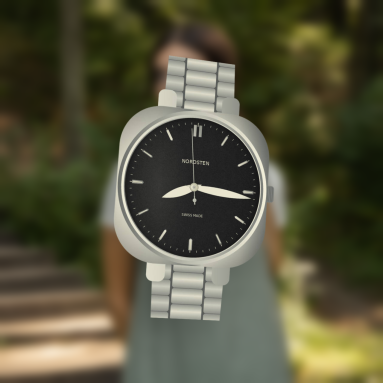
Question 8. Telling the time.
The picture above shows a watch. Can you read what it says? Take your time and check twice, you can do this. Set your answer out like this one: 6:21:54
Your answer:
8:15:59
